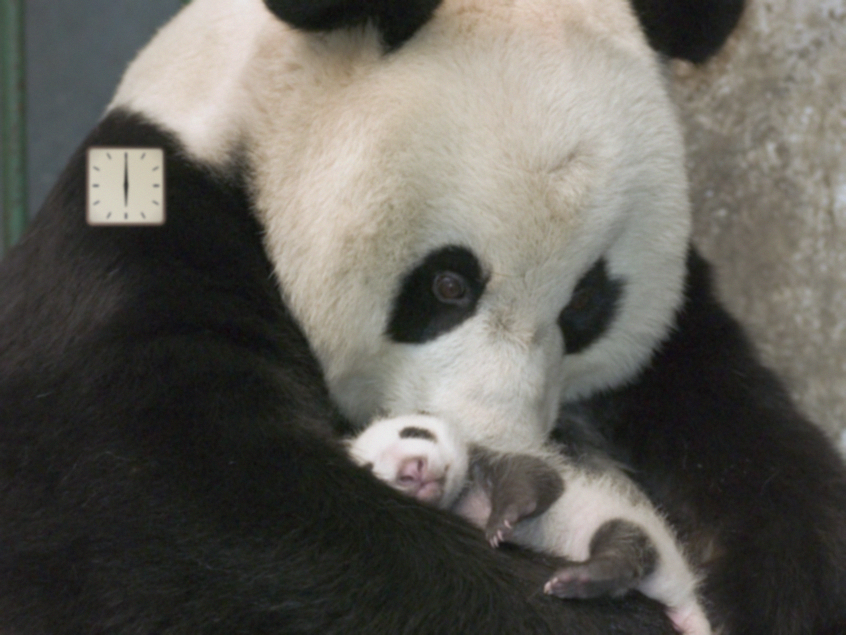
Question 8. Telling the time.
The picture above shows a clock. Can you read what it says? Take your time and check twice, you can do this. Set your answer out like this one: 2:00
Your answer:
6:00
